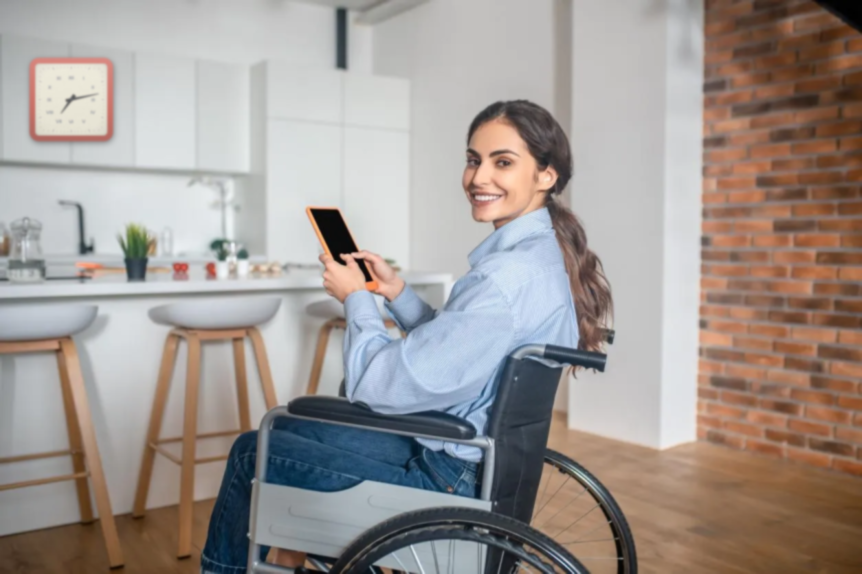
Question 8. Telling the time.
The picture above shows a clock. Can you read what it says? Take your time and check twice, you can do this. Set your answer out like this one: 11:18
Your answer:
7:13
